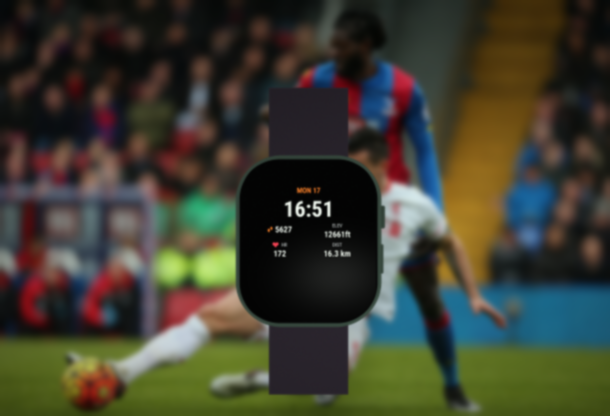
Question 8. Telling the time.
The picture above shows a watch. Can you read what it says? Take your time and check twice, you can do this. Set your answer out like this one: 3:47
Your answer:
16:51
